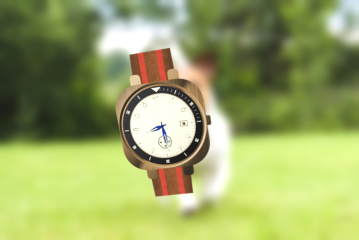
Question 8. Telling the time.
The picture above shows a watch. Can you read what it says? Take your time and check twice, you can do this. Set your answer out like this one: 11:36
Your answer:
8:29
